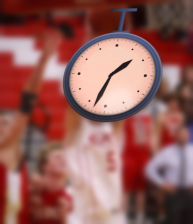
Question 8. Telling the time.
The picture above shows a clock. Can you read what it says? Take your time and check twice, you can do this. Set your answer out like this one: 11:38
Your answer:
1:33
